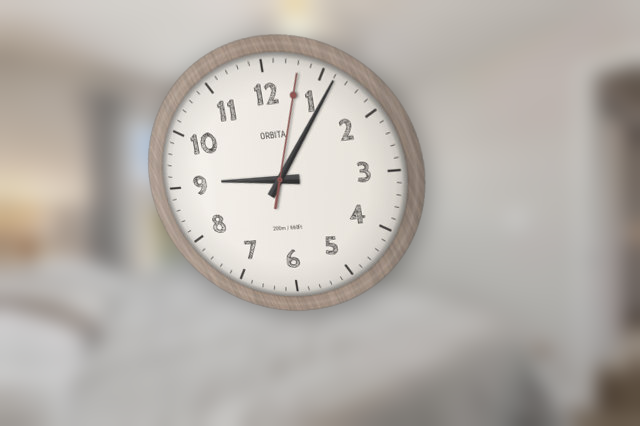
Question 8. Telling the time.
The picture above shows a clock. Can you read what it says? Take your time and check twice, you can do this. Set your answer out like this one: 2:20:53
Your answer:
9:06:03
